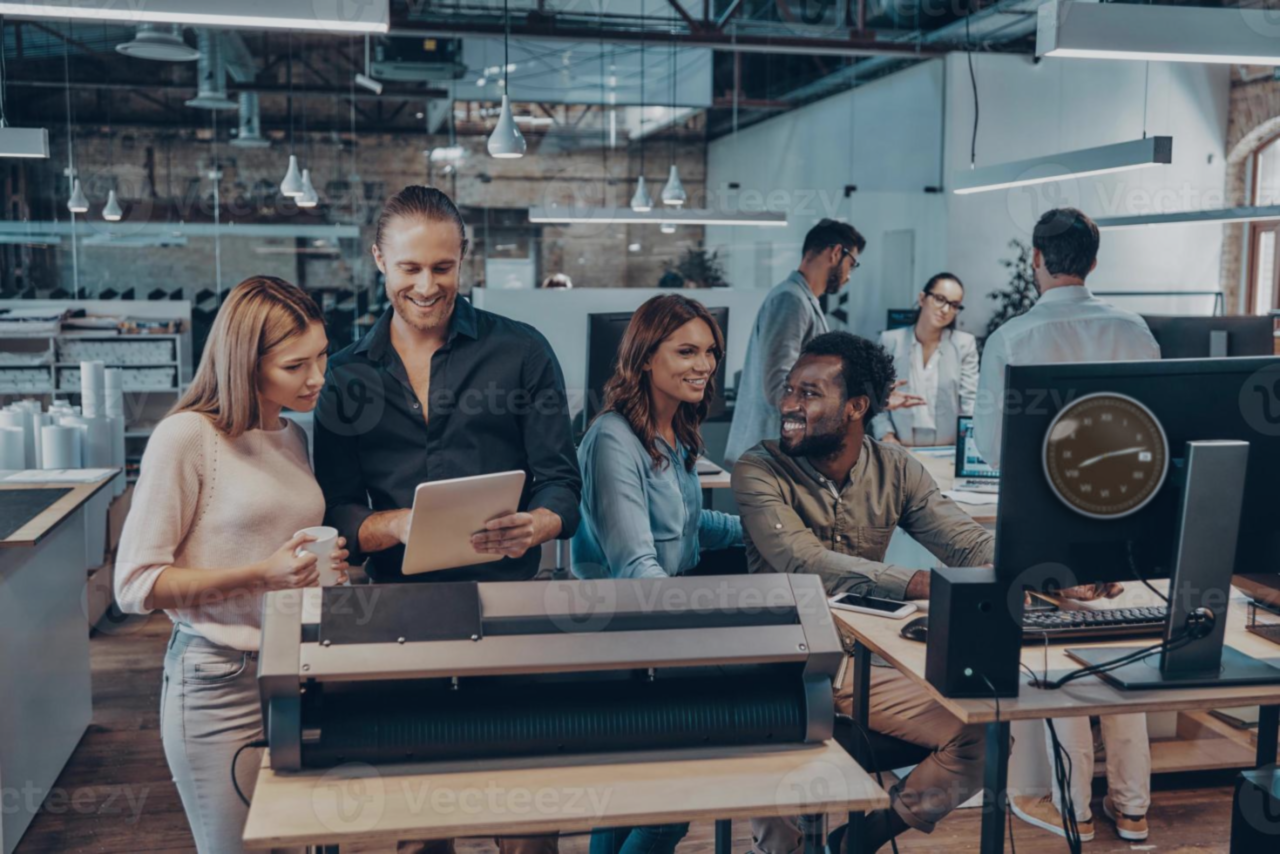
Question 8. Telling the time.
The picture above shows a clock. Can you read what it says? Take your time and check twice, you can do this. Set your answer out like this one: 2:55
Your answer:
8:13
